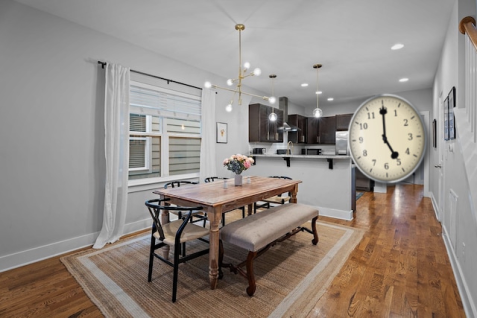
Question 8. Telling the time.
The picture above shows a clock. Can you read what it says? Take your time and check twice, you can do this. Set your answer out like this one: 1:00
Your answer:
5:00
